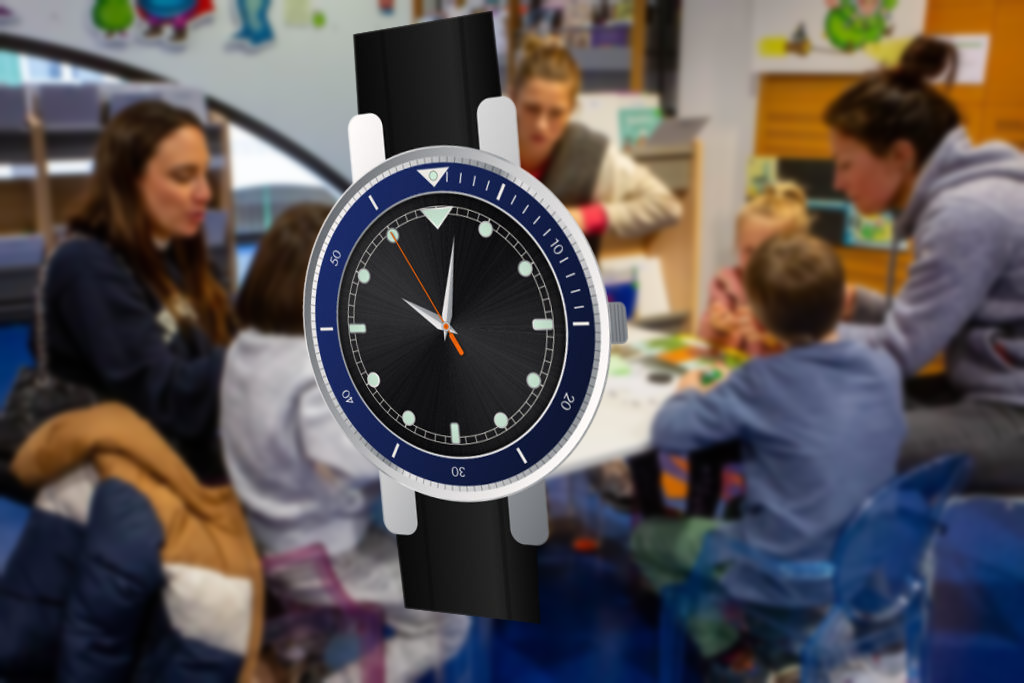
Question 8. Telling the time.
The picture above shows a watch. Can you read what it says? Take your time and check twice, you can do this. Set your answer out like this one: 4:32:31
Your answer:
10:01:55
